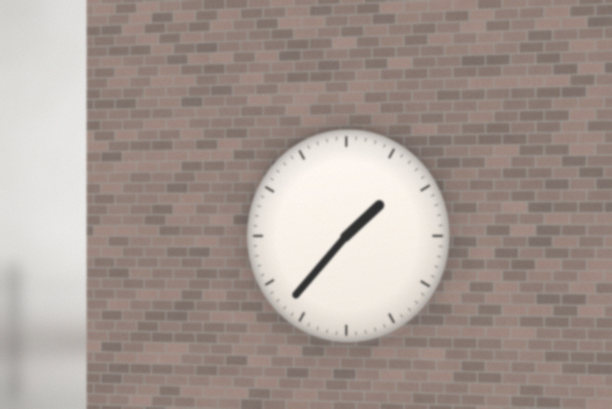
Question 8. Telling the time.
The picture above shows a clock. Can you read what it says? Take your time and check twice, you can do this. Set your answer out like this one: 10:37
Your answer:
1:37
